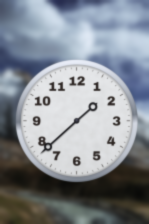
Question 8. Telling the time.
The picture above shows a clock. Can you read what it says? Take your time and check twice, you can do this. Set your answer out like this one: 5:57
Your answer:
1:38
